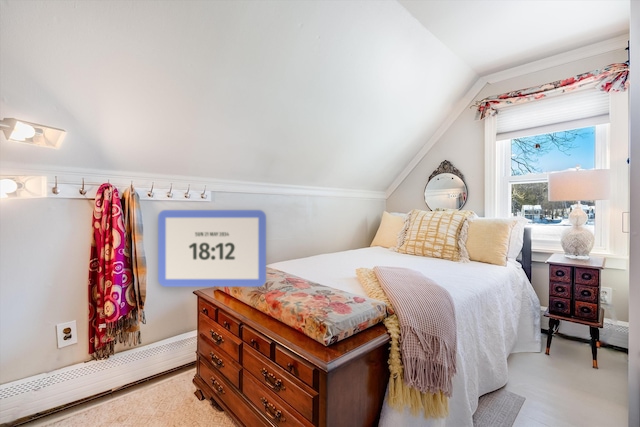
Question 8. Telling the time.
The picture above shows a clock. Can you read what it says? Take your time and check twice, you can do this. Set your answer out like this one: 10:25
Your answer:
18:12
